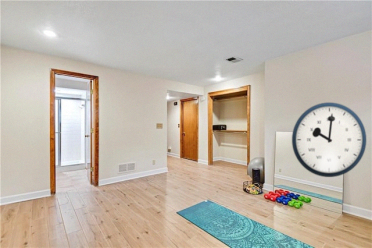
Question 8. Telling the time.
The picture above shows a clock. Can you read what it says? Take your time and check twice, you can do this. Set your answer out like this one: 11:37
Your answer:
10:01
